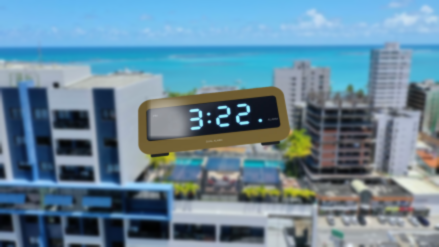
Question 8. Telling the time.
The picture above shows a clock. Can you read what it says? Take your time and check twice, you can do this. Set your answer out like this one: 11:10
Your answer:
3:22
